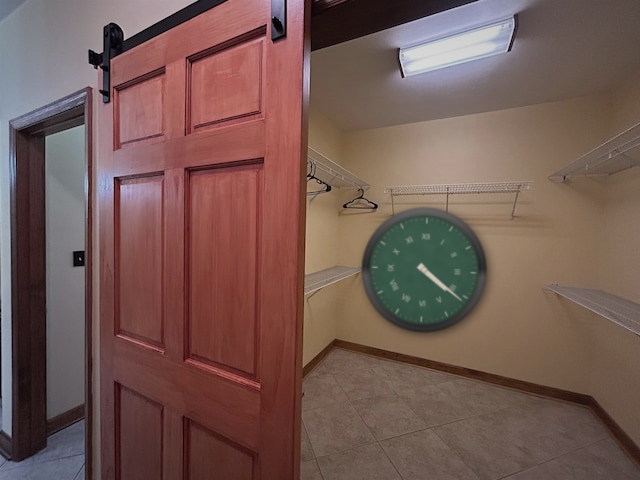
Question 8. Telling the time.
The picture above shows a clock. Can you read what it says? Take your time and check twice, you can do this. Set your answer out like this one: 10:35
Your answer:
4:21
